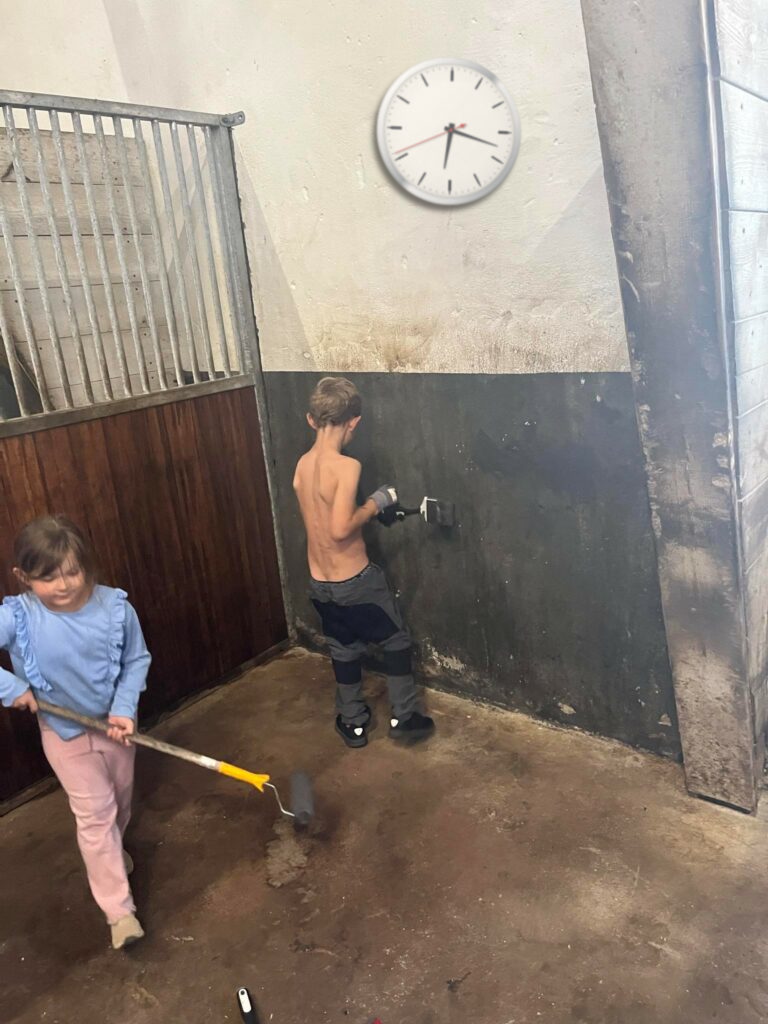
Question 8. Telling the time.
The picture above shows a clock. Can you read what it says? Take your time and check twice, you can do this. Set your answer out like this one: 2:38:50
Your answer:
6:17:41
